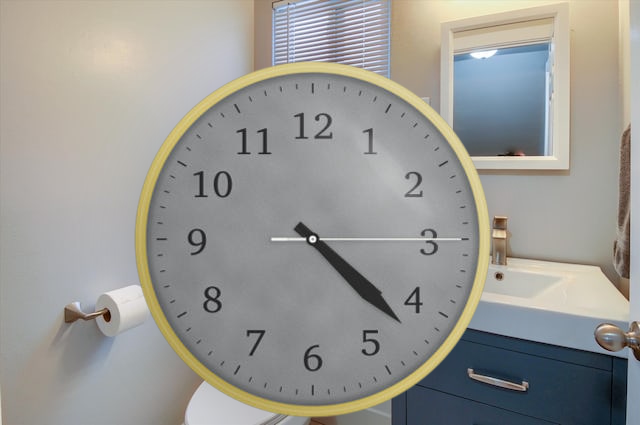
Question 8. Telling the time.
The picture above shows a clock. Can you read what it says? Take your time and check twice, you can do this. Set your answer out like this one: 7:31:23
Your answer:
4:22:15
